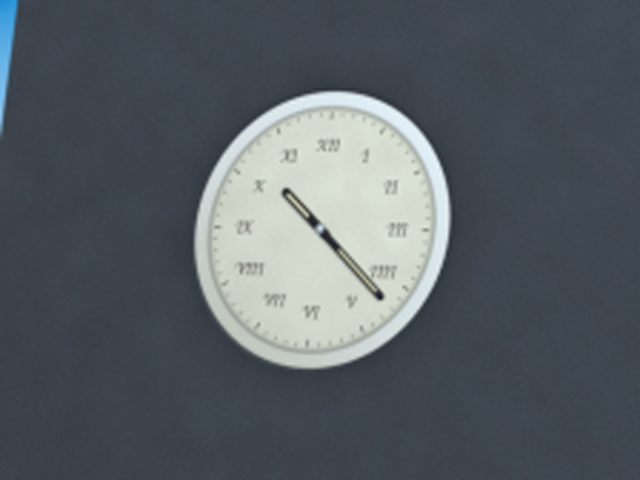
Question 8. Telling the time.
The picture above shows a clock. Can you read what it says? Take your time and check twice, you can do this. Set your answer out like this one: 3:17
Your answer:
10:22
